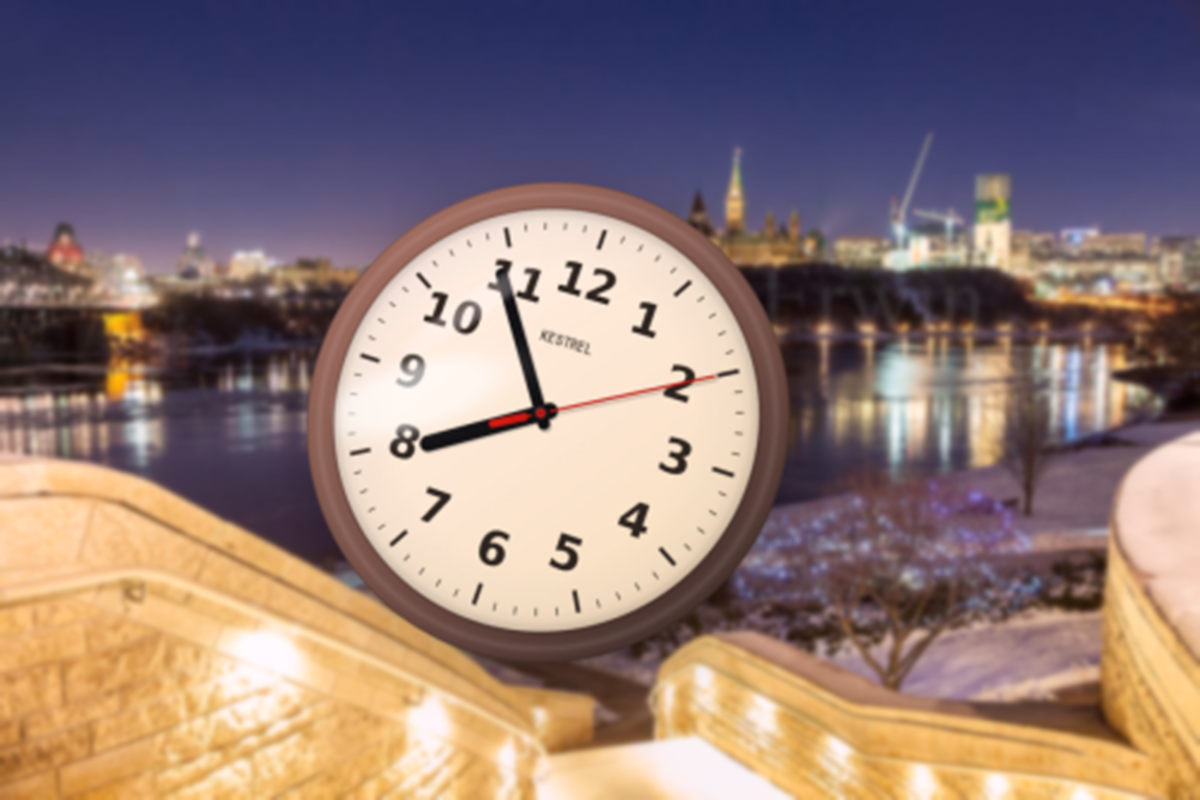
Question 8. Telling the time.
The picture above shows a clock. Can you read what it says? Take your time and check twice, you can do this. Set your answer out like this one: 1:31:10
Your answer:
7:54:10
